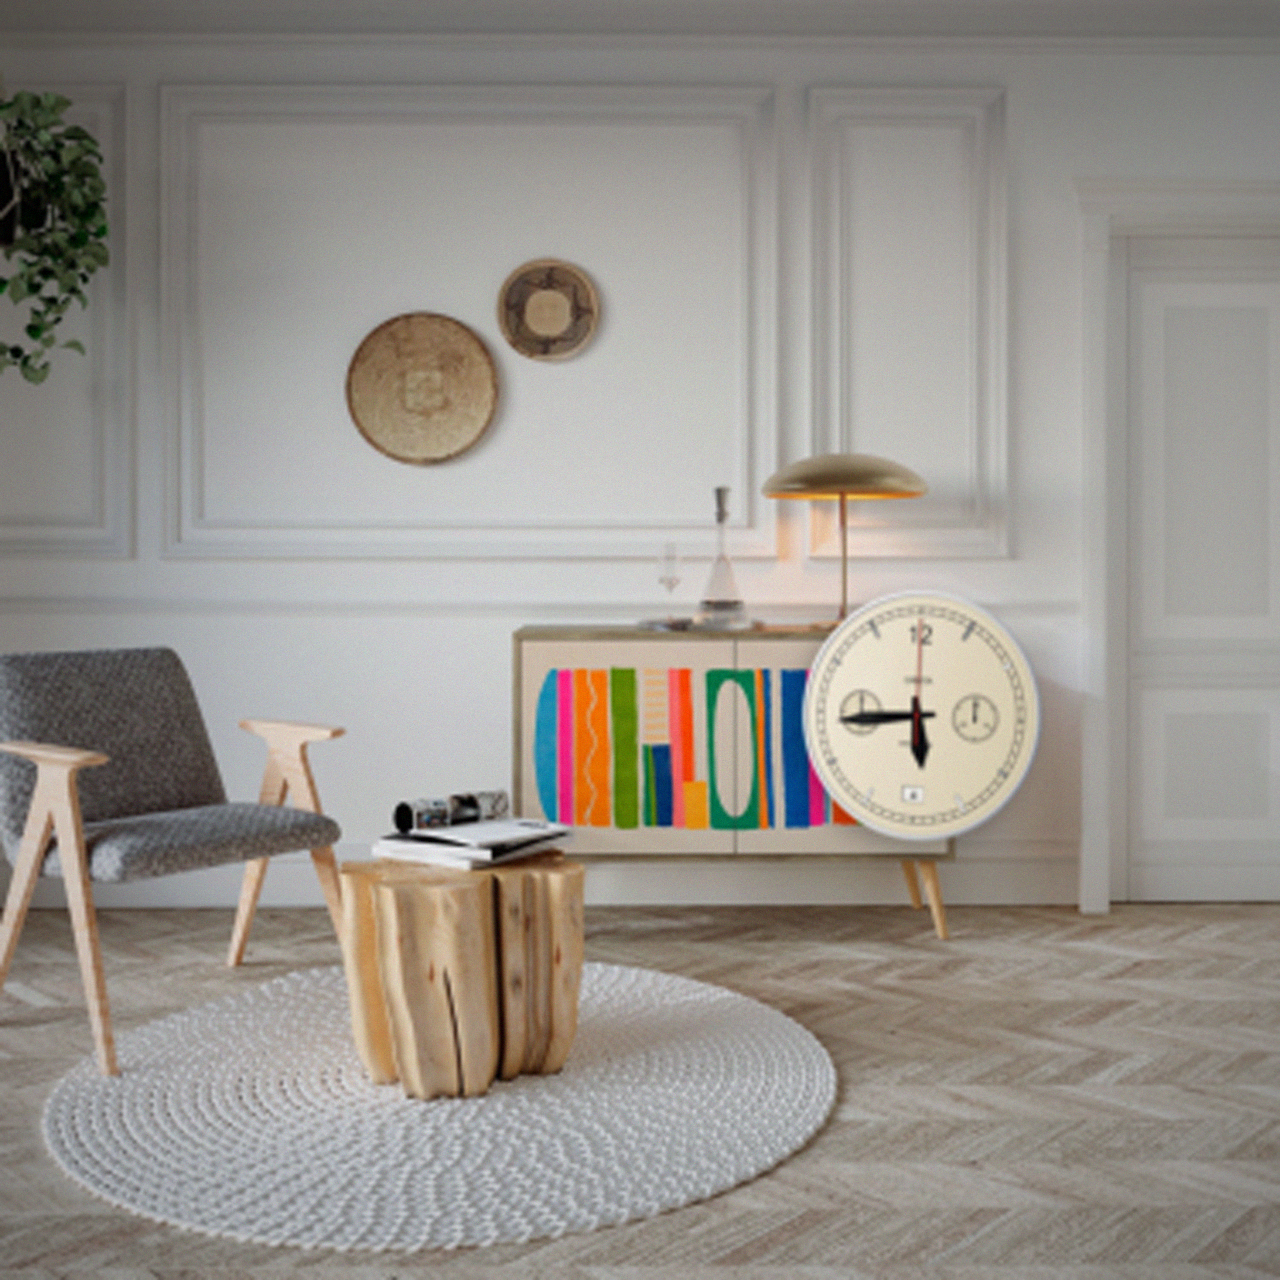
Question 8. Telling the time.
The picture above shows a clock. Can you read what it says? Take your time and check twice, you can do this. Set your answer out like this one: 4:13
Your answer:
5:44
